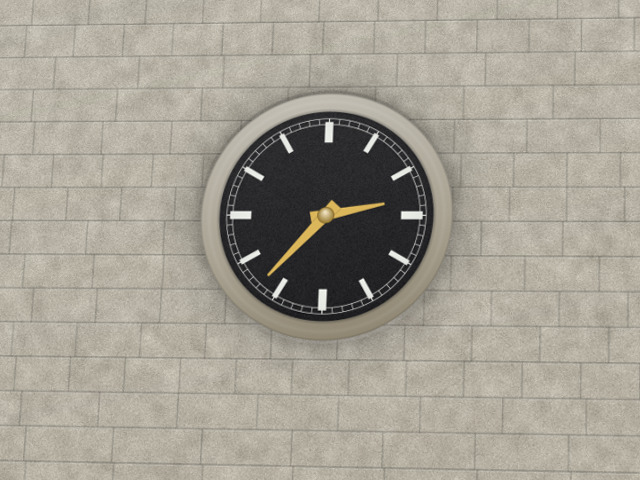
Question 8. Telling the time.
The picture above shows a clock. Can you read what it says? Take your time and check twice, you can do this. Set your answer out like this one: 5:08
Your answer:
2:37
